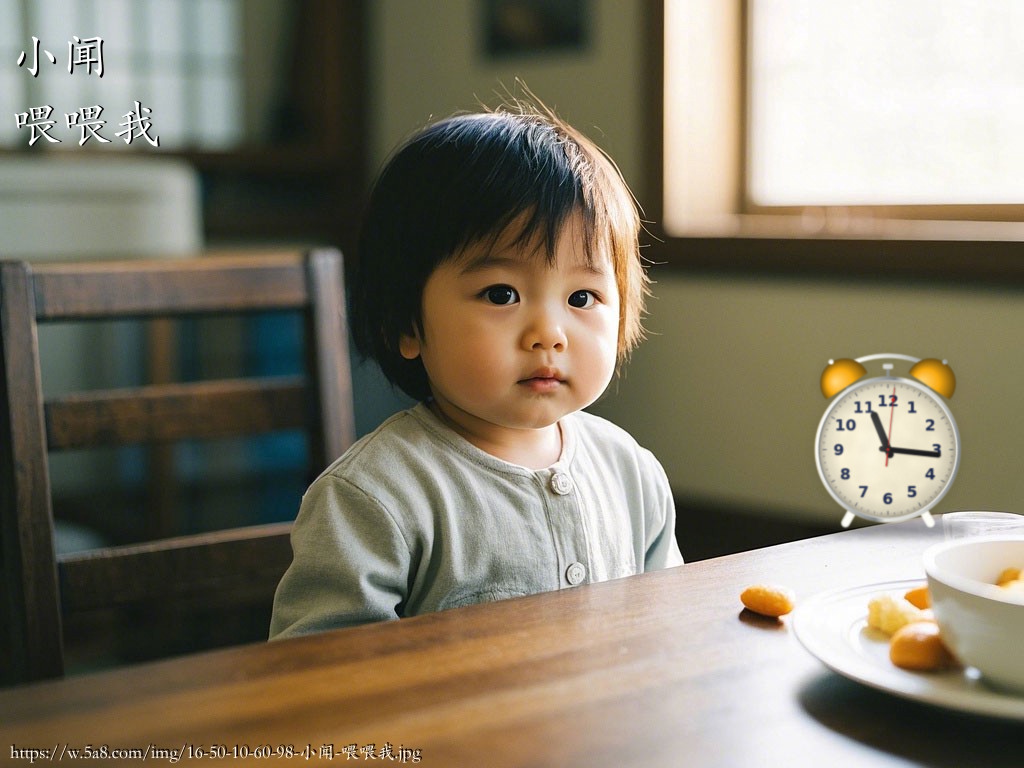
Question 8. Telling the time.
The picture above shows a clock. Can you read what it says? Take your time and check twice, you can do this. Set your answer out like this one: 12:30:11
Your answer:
11:16:01
